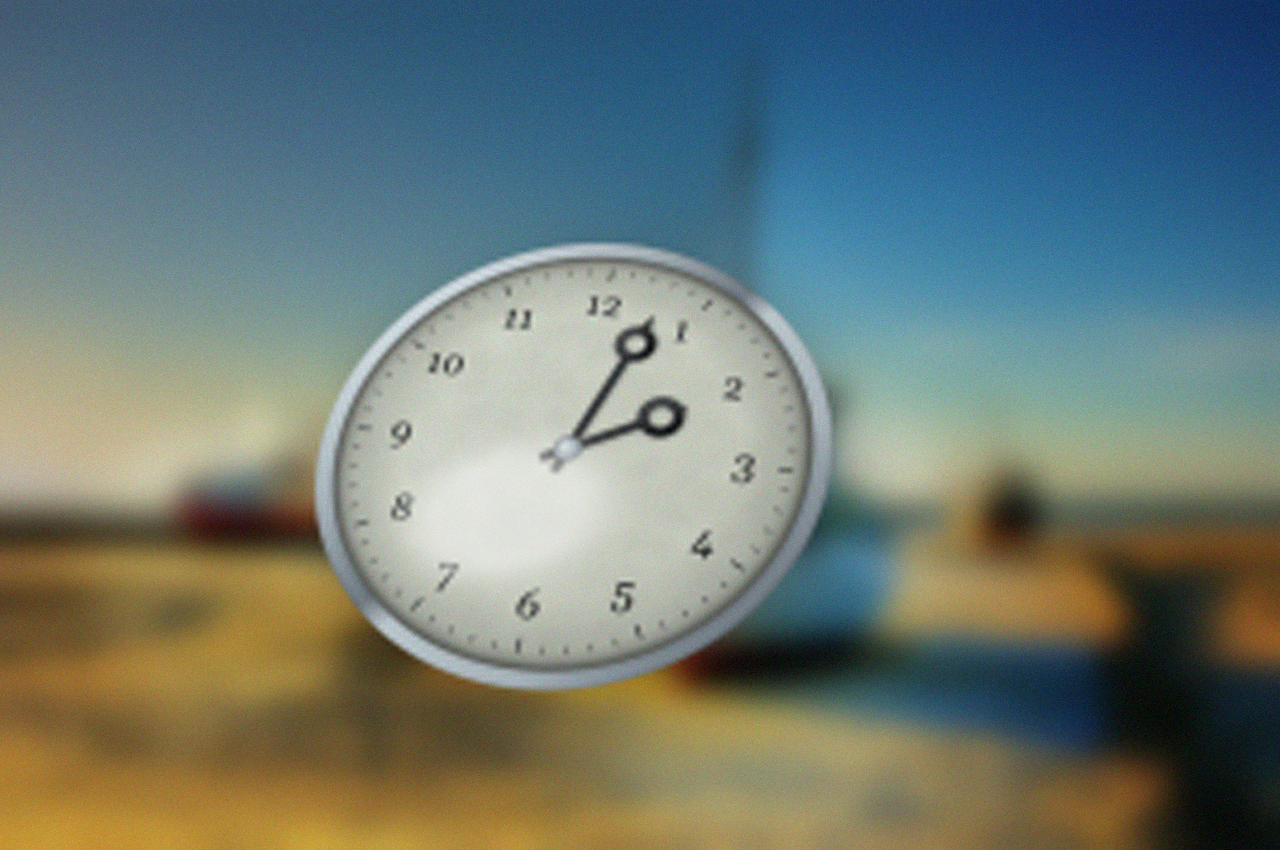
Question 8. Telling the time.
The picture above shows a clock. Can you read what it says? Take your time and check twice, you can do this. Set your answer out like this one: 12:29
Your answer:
2:03
